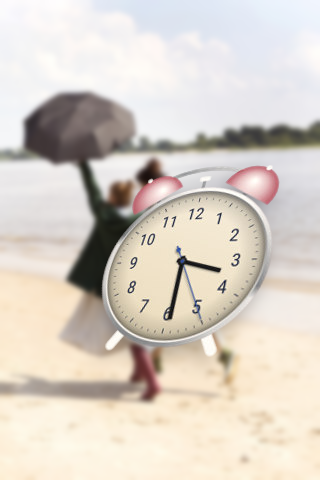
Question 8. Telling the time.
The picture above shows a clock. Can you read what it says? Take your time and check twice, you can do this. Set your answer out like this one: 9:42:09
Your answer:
3:29:25
